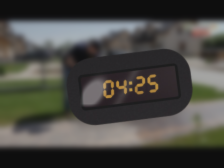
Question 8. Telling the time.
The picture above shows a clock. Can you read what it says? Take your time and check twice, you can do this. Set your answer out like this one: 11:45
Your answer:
4:25
